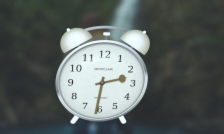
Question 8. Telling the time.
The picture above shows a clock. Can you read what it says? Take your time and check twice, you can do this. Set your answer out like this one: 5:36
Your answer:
2:31
